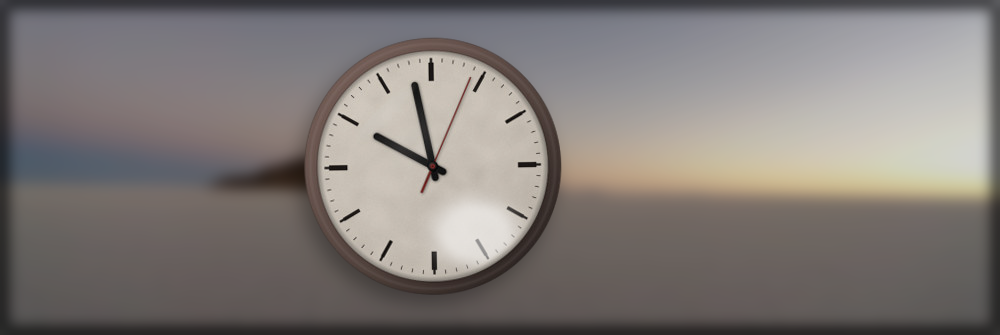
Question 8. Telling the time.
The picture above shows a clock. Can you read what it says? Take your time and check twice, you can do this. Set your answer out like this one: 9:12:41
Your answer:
9:58:04
